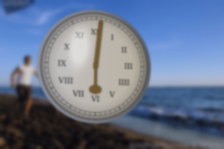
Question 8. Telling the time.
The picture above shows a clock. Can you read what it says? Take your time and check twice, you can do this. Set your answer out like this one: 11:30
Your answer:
6:01
